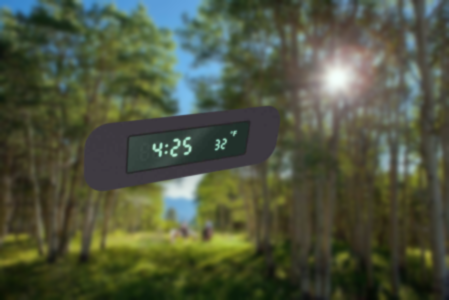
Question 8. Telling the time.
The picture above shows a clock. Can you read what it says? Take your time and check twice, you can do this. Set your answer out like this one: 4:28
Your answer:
4:25
